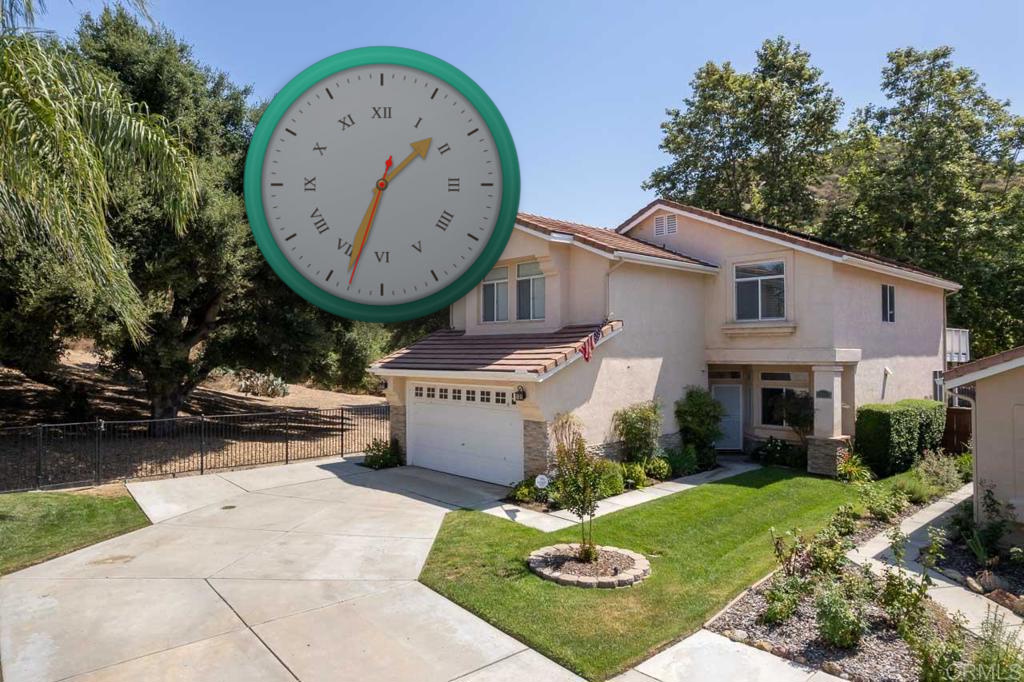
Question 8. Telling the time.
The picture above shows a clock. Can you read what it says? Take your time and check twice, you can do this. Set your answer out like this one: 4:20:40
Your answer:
1:33:33
